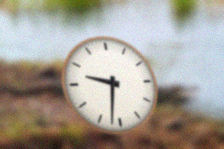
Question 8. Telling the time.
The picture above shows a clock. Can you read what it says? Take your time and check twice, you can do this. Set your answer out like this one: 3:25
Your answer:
9:32
